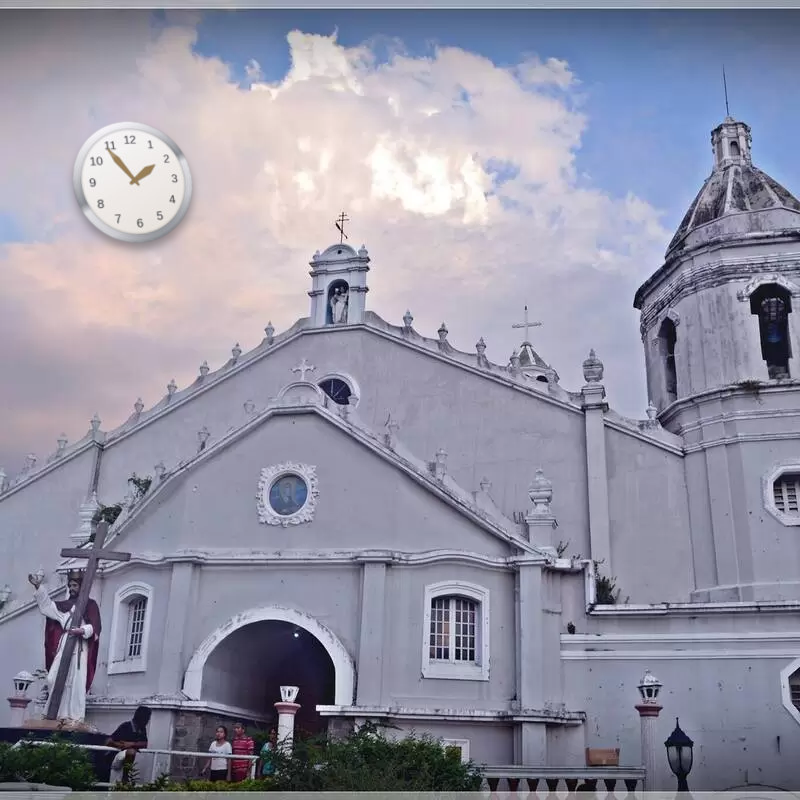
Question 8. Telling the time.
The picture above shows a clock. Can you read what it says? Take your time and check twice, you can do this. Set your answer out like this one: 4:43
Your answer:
1:54
